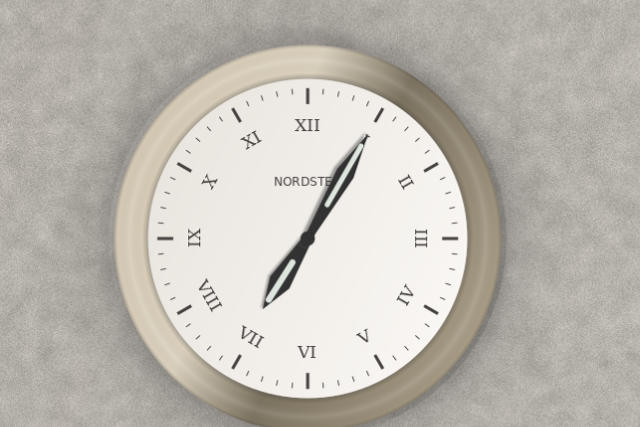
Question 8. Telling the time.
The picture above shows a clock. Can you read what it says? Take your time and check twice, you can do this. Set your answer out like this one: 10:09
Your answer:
7:05
